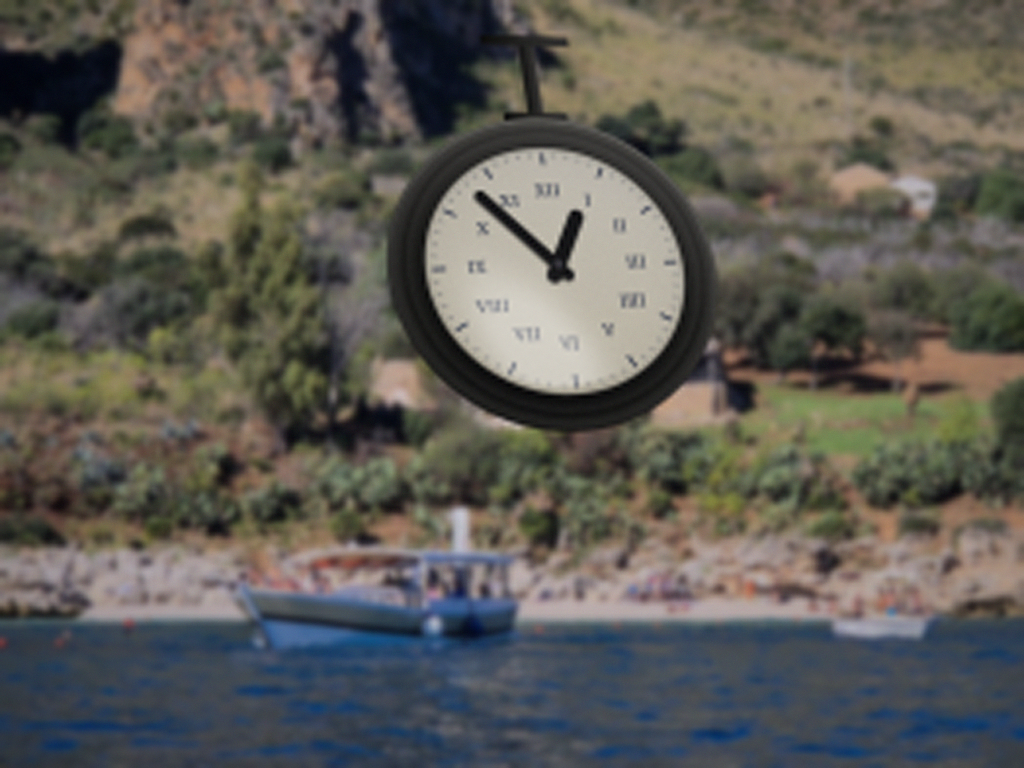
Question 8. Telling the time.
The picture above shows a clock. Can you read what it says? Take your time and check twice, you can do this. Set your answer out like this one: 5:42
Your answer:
12:53
